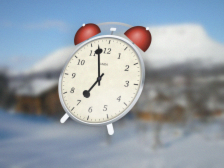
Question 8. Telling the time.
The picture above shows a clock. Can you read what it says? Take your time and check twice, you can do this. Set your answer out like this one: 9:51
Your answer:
6:57
